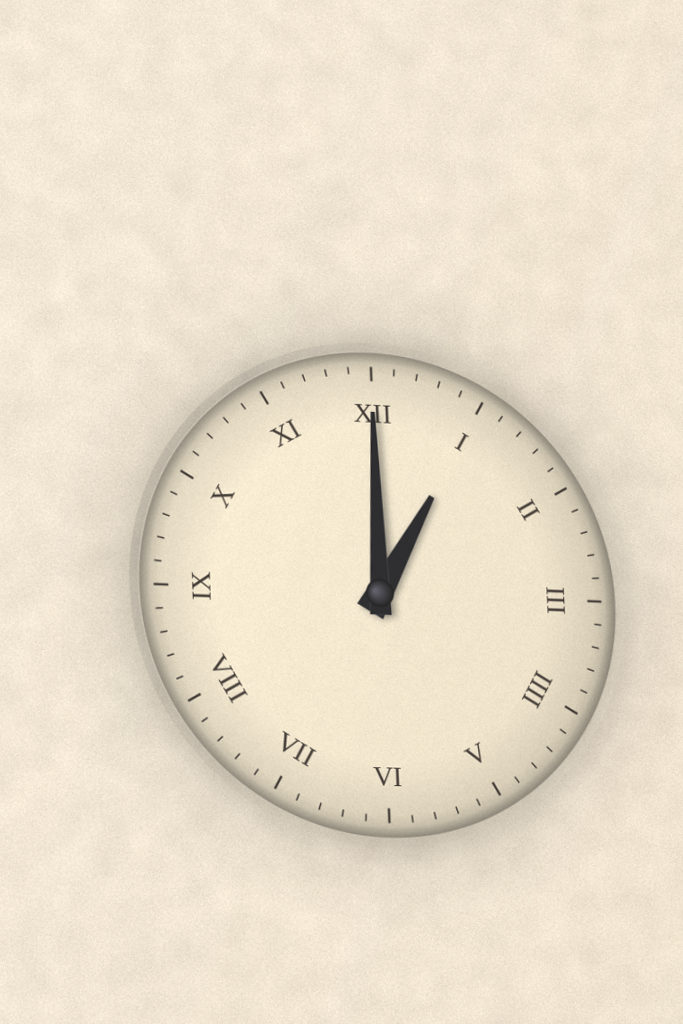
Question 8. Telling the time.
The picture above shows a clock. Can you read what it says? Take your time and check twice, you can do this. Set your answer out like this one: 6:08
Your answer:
1:00
